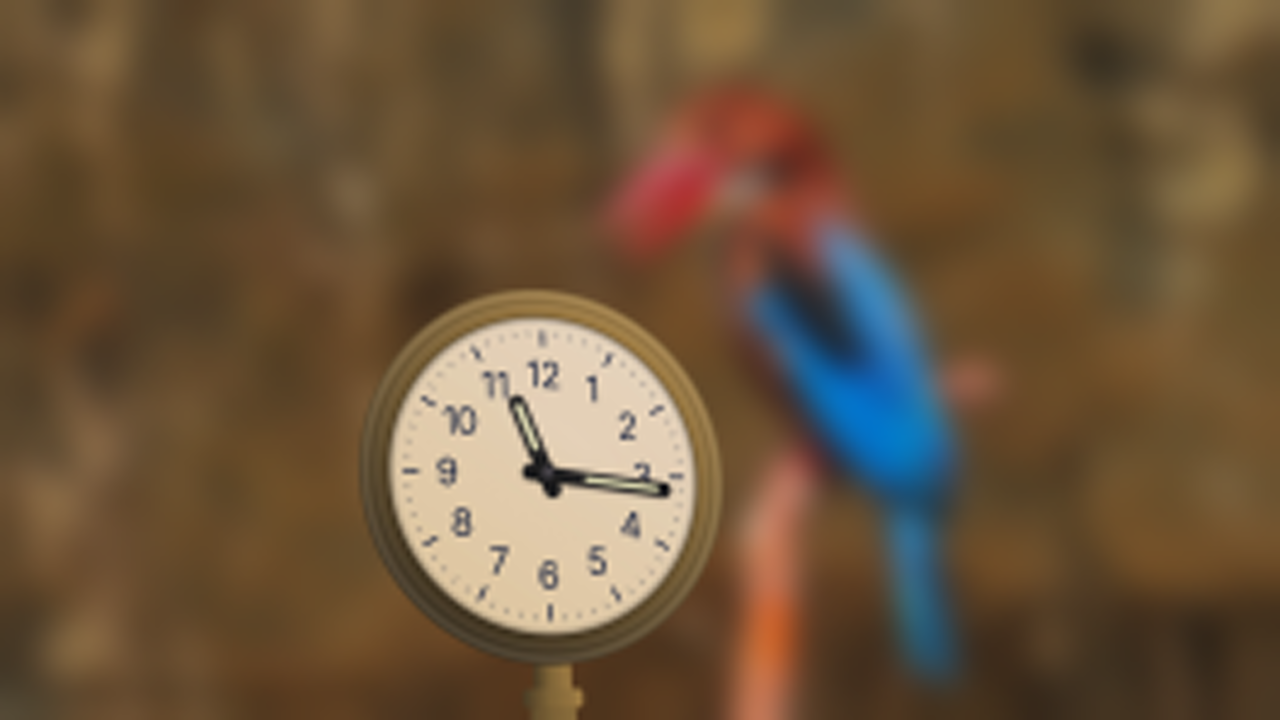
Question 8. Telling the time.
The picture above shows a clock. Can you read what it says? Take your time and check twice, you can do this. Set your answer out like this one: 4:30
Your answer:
11:16
